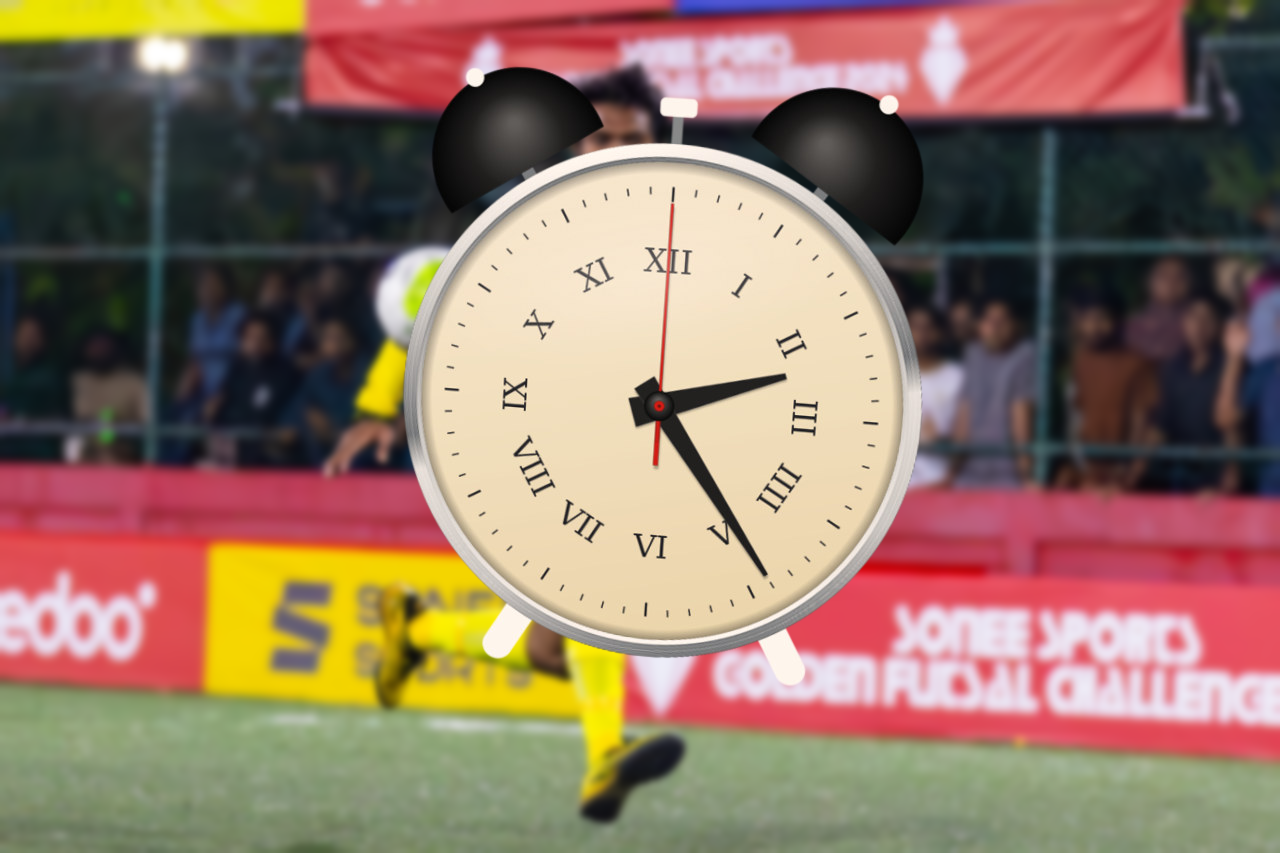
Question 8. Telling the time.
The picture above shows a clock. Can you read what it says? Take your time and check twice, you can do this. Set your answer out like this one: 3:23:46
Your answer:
2:24:00
